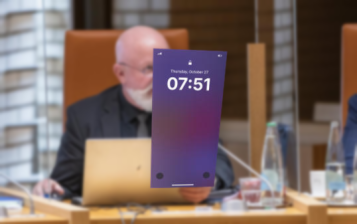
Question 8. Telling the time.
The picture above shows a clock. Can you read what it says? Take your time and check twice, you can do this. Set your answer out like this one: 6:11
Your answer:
7:51
